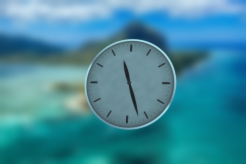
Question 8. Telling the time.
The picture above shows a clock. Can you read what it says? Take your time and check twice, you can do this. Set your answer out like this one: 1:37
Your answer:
11:27
